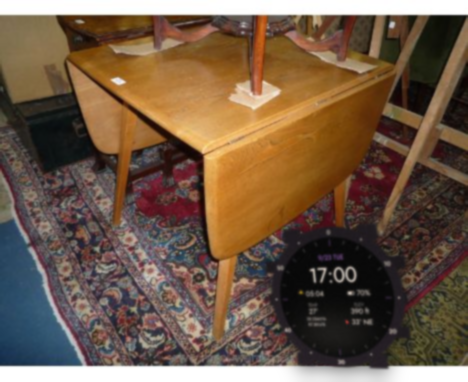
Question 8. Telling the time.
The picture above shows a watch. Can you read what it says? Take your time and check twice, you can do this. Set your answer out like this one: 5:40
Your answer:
17:00
